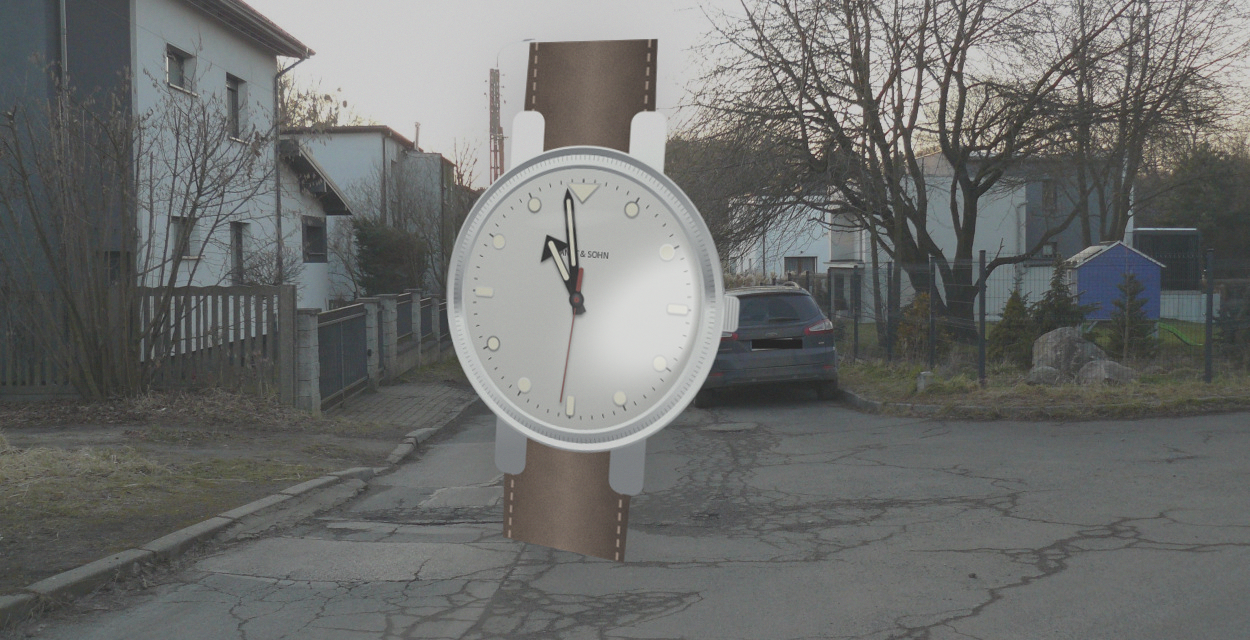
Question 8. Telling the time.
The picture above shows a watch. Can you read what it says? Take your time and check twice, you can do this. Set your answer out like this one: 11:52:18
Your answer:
10:58:31
